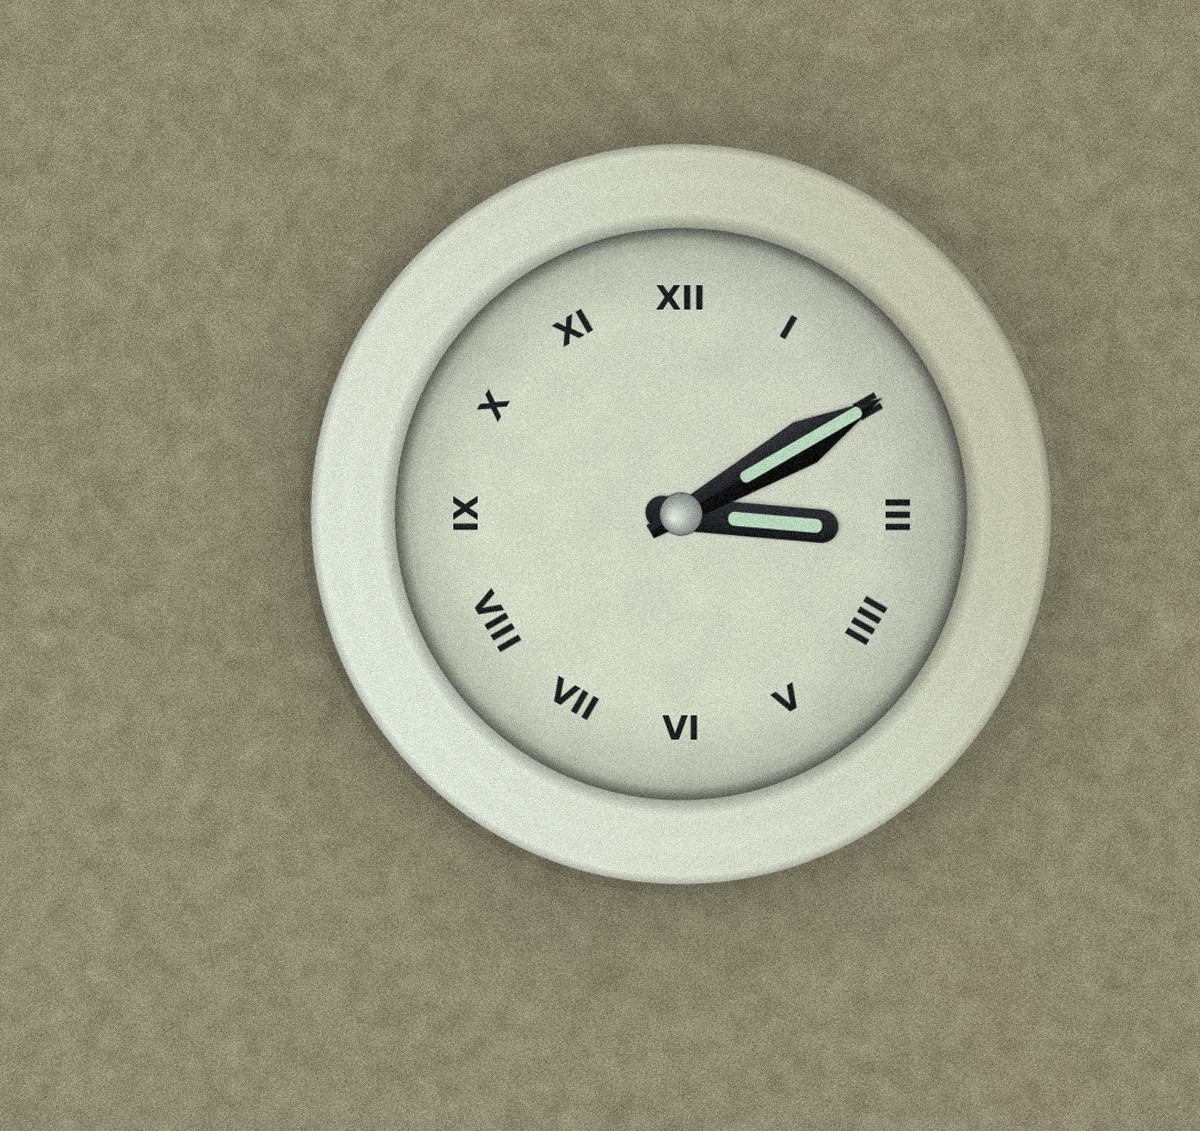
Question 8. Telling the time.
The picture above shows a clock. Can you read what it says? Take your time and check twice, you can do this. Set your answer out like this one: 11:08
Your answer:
3:10
